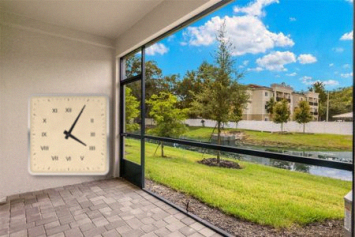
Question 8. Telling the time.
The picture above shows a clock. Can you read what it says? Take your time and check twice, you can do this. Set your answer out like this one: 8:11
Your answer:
4:05
